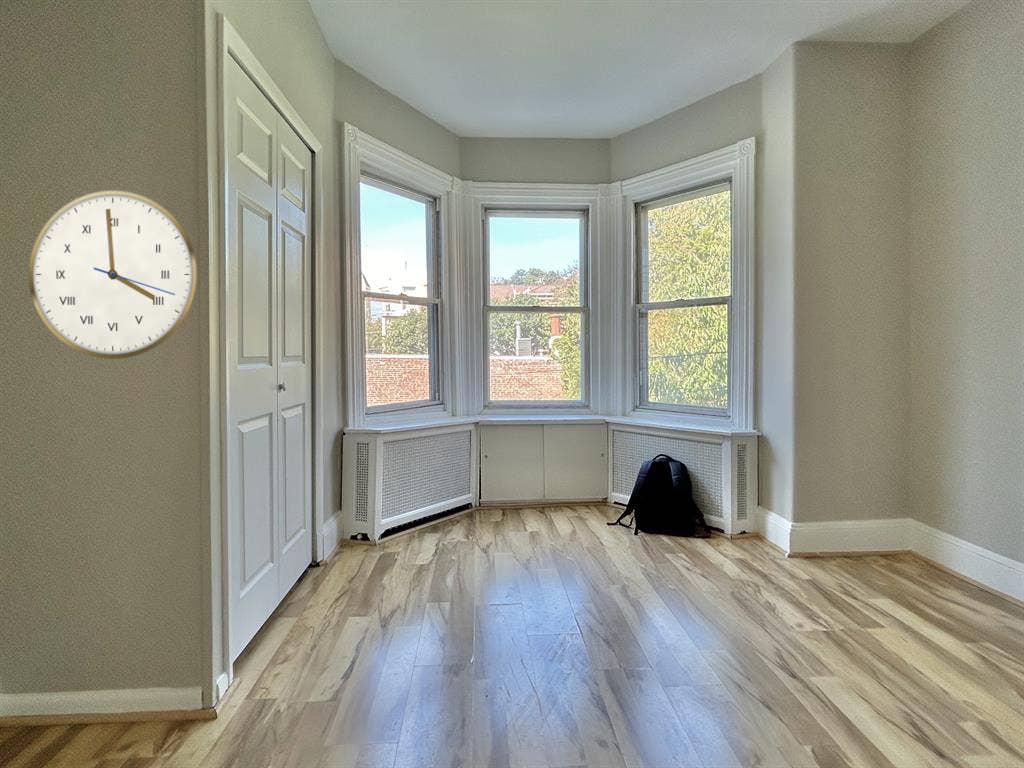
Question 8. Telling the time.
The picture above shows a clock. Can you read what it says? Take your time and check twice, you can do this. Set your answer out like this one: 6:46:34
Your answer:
3:59:18
